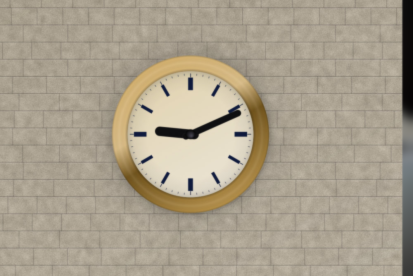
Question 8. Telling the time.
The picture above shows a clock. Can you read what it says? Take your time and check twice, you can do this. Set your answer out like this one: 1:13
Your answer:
9:11
